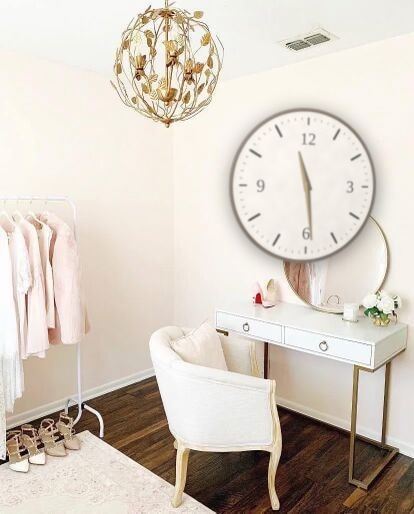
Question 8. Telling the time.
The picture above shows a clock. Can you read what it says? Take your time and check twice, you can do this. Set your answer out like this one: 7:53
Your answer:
11:29
